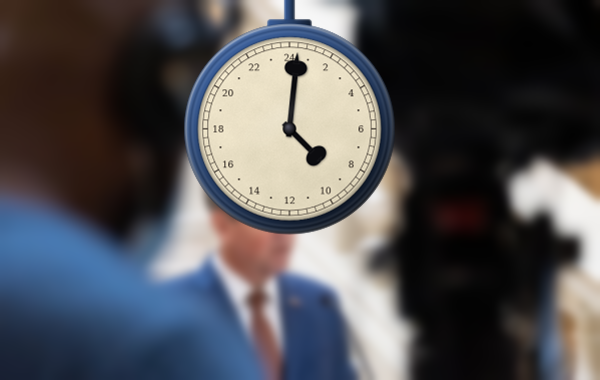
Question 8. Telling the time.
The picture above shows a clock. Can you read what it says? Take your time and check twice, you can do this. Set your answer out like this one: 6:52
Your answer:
9:01
